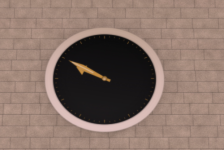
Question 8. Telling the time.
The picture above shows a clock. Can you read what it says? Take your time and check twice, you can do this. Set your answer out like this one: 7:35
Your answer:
9:50
